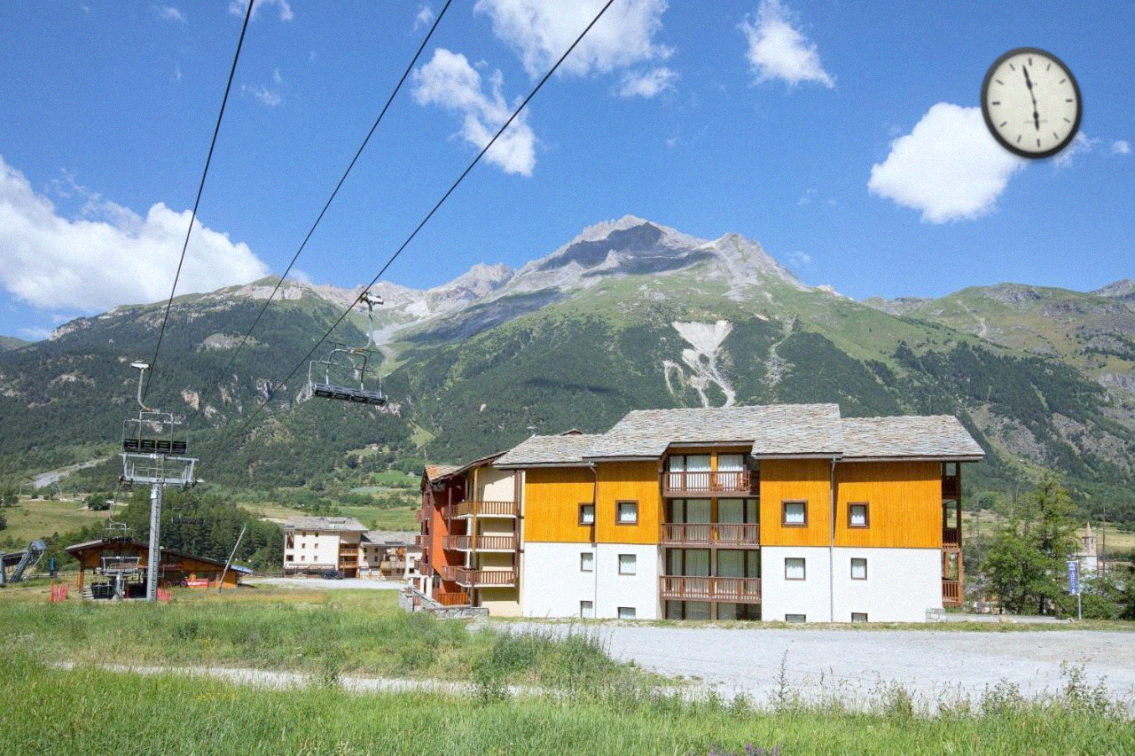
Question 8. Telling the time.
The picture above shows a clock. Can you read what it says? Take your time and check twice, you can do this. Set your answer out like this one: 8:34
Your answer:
5:58
